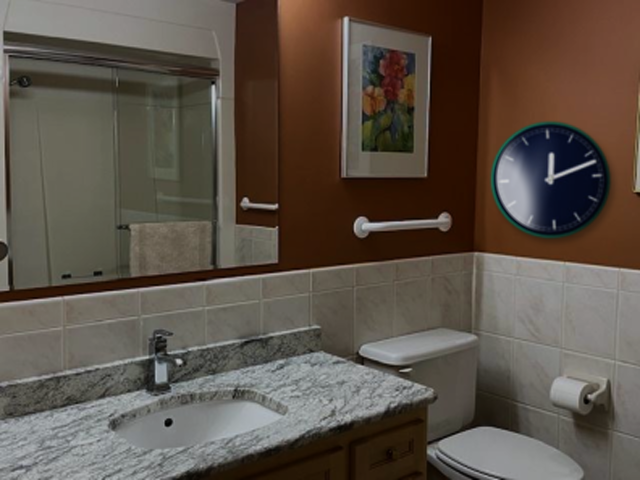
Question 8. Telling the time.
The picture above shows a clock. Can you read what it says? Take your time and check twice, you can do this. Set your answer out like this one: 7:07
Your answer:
12:12
